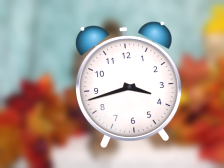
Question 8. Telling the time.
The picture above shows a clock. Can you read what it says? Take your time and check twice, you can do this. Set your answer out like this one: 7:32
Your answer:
3:43
